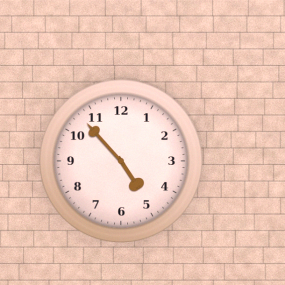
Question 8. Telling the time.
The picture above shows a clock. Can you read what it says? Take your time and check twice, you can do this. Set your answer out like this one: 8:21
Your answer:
4:53
